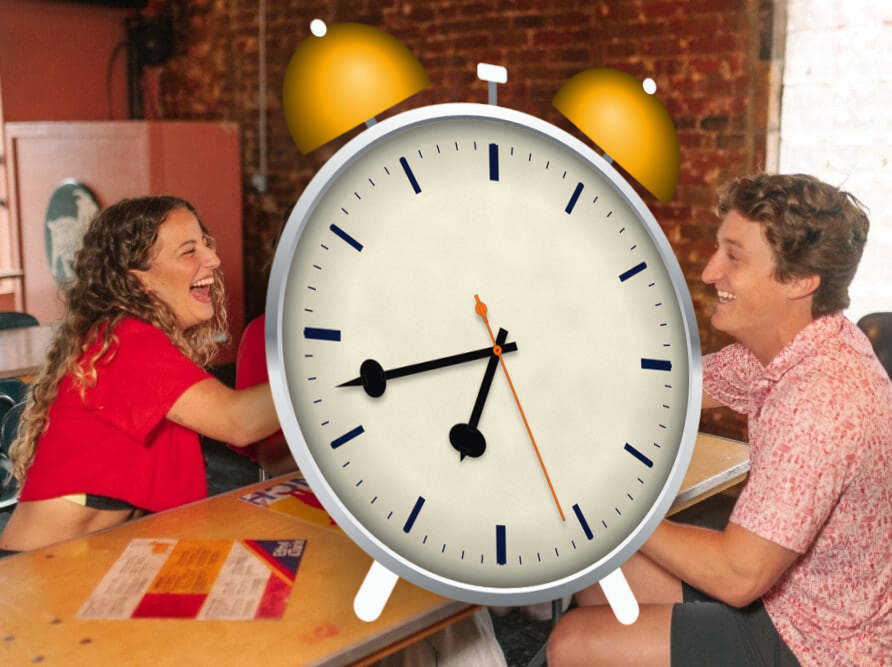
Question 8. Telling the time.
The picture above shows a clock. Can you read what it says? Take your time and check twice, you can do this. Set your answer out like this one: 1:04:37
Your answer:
6:42:26
